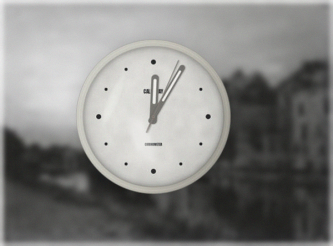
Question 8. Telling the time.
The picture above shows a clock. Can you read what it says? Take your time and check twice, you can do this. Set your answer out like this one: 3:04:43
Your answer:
12:05:04
